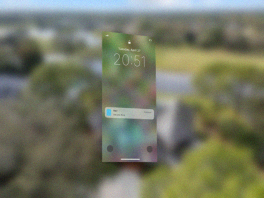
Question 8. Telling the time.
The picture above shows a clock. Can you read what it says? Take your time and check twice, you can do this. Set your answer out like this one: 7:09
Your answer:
20:51
